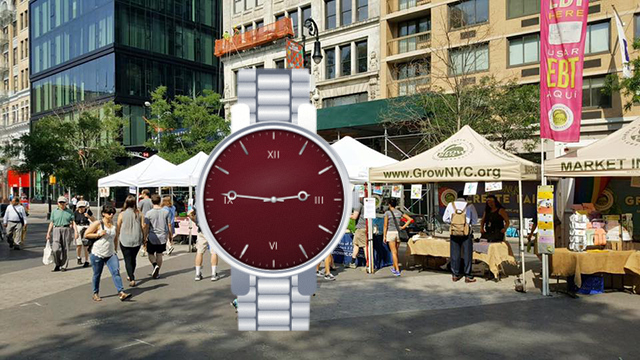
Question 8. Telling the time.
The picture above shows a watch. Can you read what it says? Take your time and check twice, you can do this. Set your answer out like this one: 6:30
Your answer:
2:46
